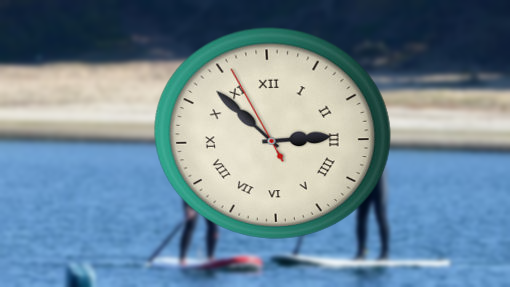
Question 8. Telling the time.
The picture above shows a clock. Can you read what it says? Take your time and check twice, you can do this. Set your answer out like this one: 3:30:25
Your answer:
2:52:56
